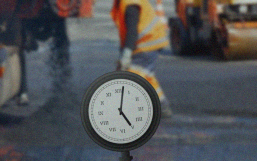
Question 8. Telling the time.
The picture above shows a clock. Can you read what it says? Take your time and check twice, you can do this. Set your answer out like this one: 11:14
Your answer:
5:02
